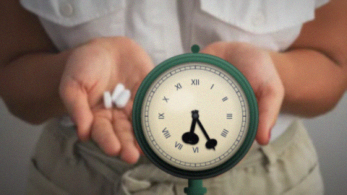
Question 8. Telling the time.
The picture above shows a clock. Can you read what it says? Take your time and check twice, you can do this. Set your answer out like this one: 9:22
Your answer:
6:25
